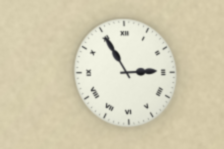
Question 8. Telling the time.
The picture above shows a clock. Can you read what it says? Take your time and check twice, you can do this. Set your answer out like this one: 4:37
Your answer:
2:55
